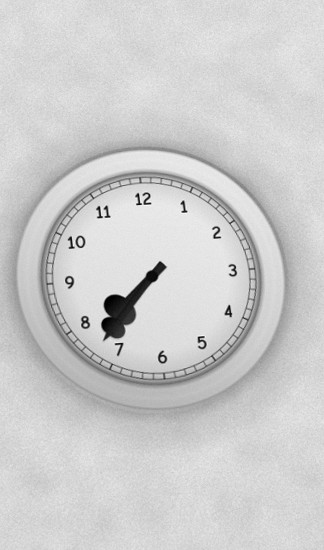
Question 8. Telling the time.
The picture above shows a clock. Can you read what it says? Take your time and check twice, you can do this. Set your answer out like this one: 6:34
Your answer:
7:37
